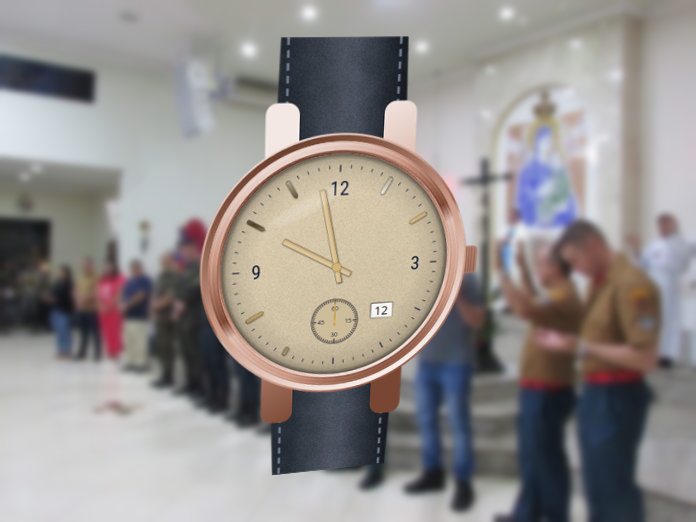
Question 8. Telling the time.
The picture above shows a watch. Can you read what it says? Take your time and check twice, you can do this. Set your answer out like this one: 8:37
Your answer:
9:58
